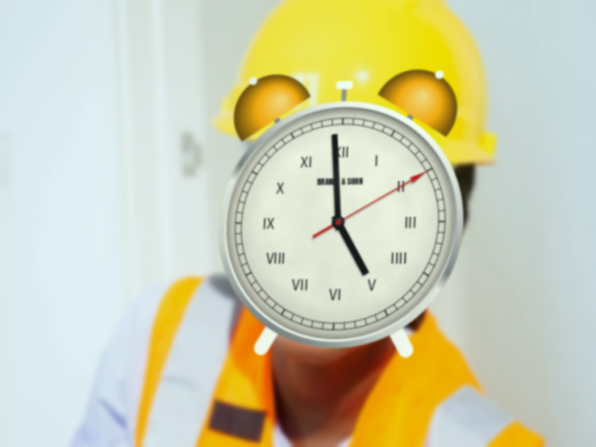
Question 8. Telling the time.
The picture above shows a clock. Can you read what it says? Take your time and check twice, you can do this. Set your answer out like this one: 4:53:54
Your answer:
4:59:10
